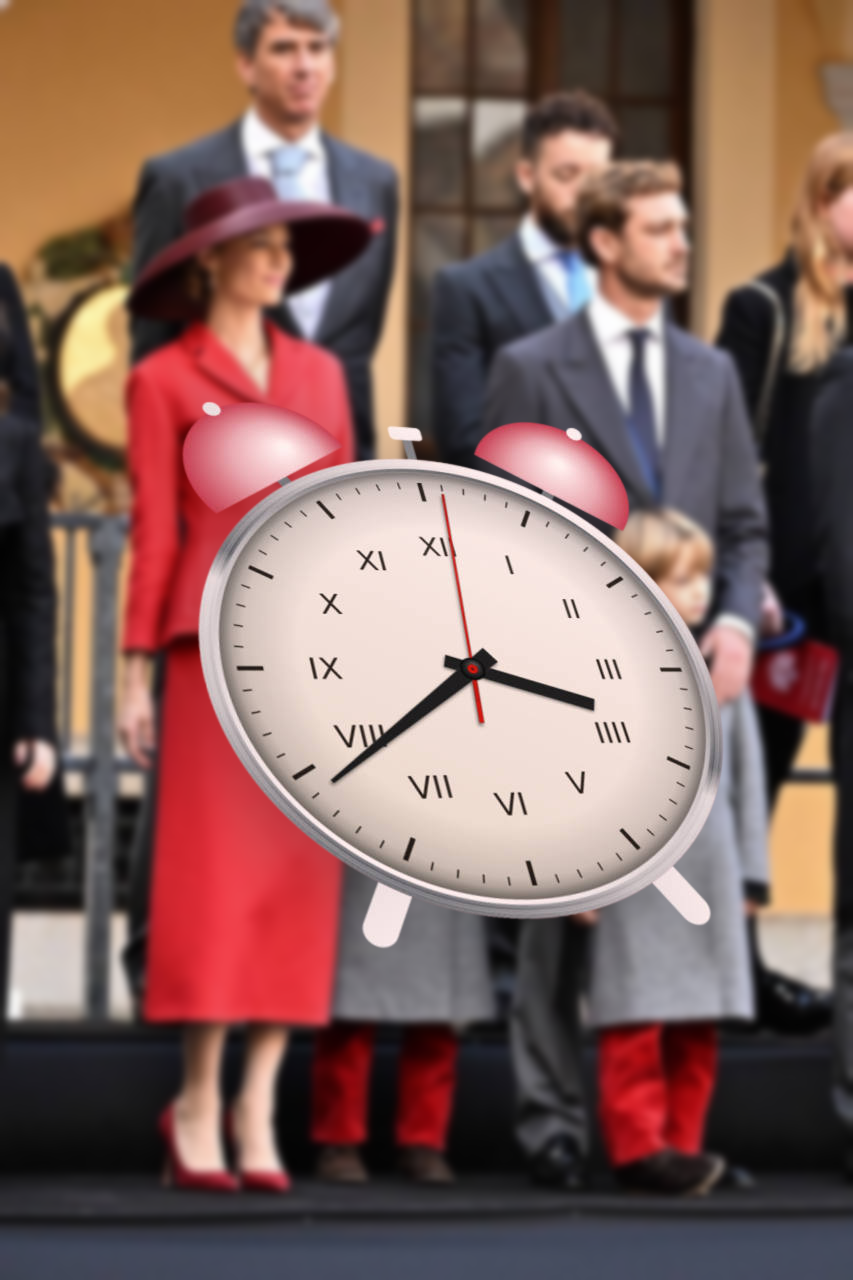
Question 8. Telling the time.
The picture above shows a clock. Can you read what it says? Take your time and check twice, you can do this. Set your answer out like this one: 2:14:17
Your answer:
3:39:01
